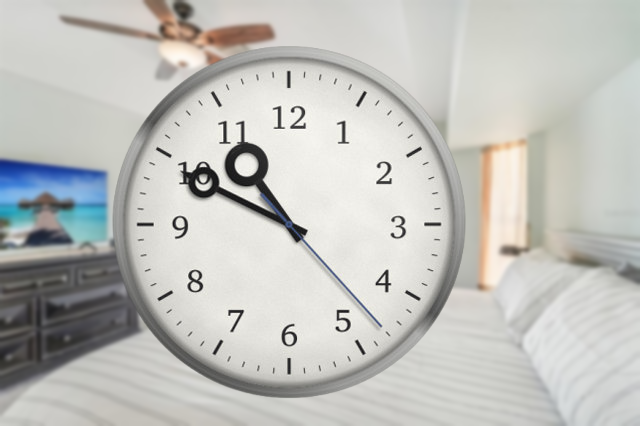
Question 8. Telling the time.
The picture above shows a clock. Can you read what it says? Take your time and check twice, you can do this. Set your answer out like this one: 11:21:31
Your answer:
10:49:23
